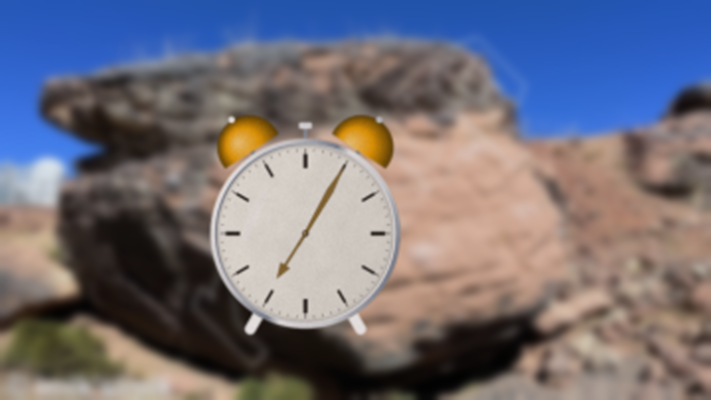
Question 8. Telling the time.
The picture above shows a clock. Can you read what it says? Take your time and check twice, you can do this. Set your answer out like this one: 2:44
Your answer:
7:05
